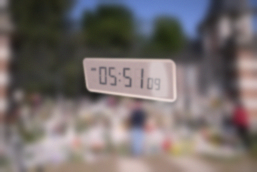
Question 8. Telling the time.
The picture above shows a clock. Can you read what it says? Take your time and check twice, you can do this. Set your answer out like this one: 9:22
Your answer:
5:51
